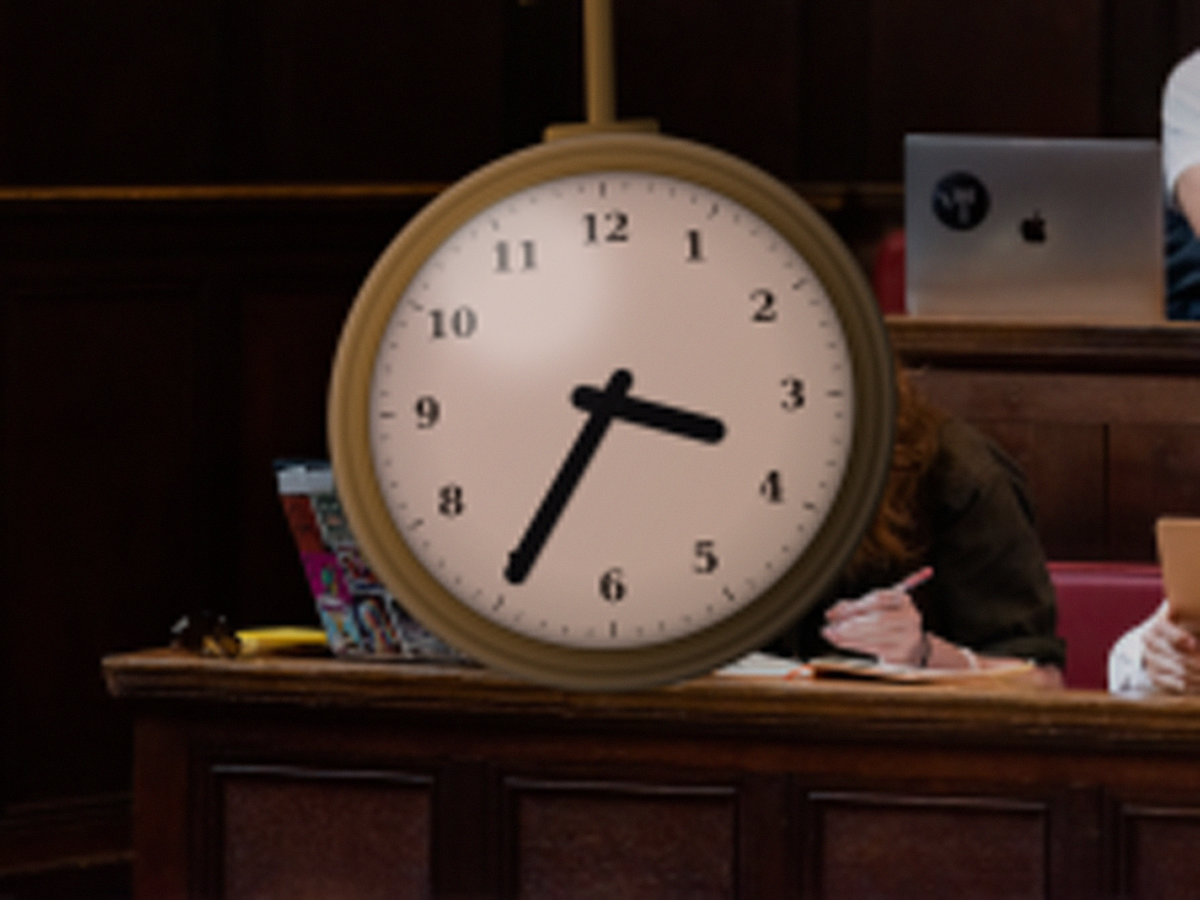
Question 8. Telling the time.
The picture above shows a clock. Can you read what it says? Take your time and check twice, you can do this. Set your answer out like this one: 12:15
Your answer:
3:35
